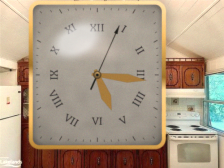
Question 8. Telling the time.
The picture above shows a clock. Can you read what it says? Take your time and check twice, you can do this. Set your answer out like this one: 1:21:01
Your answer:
5:16:04
